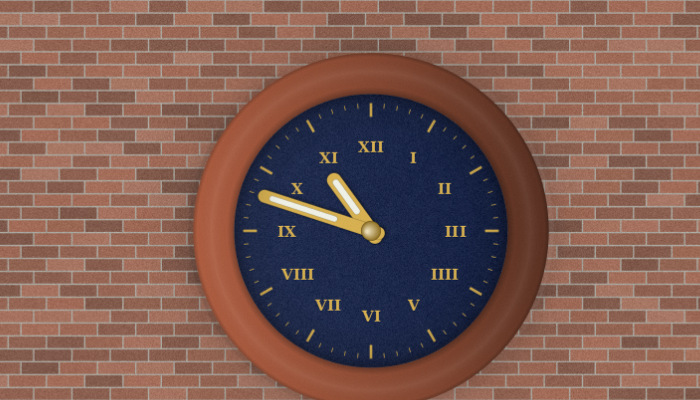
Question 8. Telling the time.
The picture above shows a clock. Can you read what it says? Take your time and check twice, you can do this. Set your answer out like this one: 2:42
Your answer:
10:48
